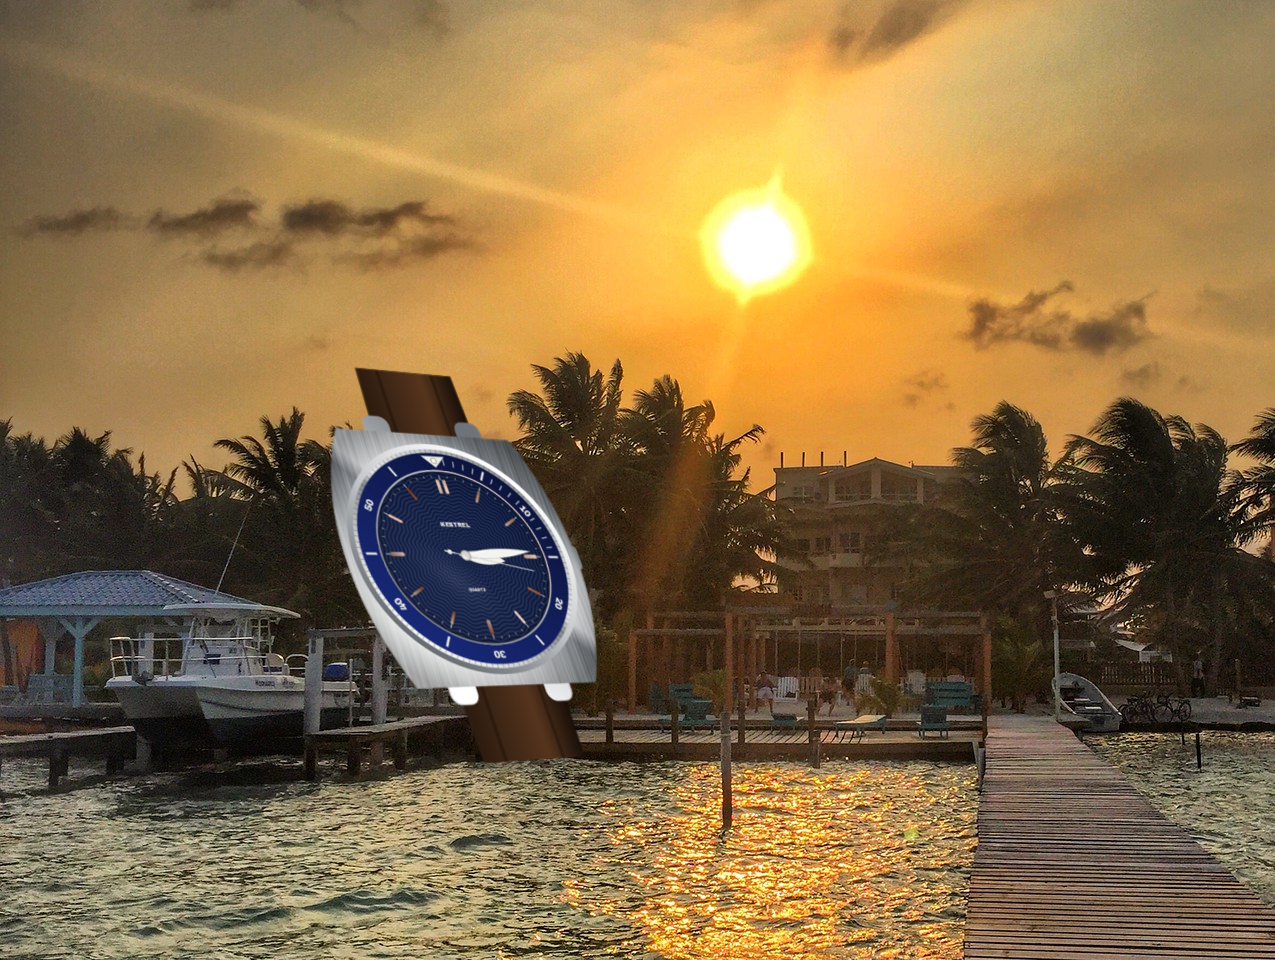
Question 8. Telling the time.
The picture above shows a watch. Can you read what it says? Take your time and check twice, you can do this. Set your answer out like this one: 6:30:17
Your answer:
3:14:17
